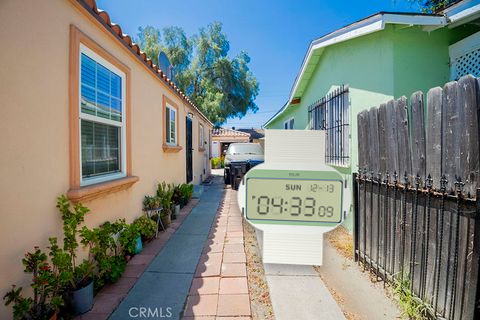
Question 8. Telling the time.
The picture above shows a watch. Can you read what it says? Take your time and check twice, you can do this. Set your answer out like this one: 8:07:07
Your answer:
4:33:09
